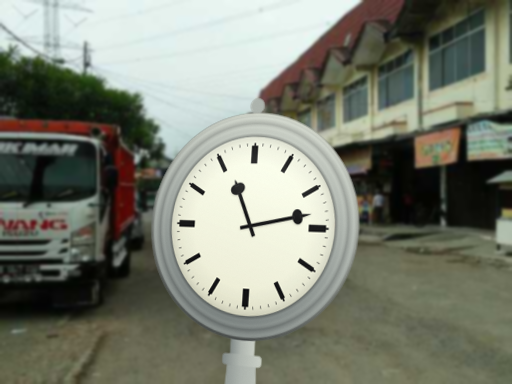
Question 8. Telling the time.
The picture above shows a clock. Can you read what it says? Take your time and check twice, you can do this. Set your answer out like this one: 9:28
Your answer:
11:13
